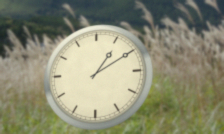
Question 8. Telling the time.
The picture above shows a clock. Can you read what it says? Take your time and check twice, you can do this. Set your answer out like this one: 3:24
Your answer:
1:10
